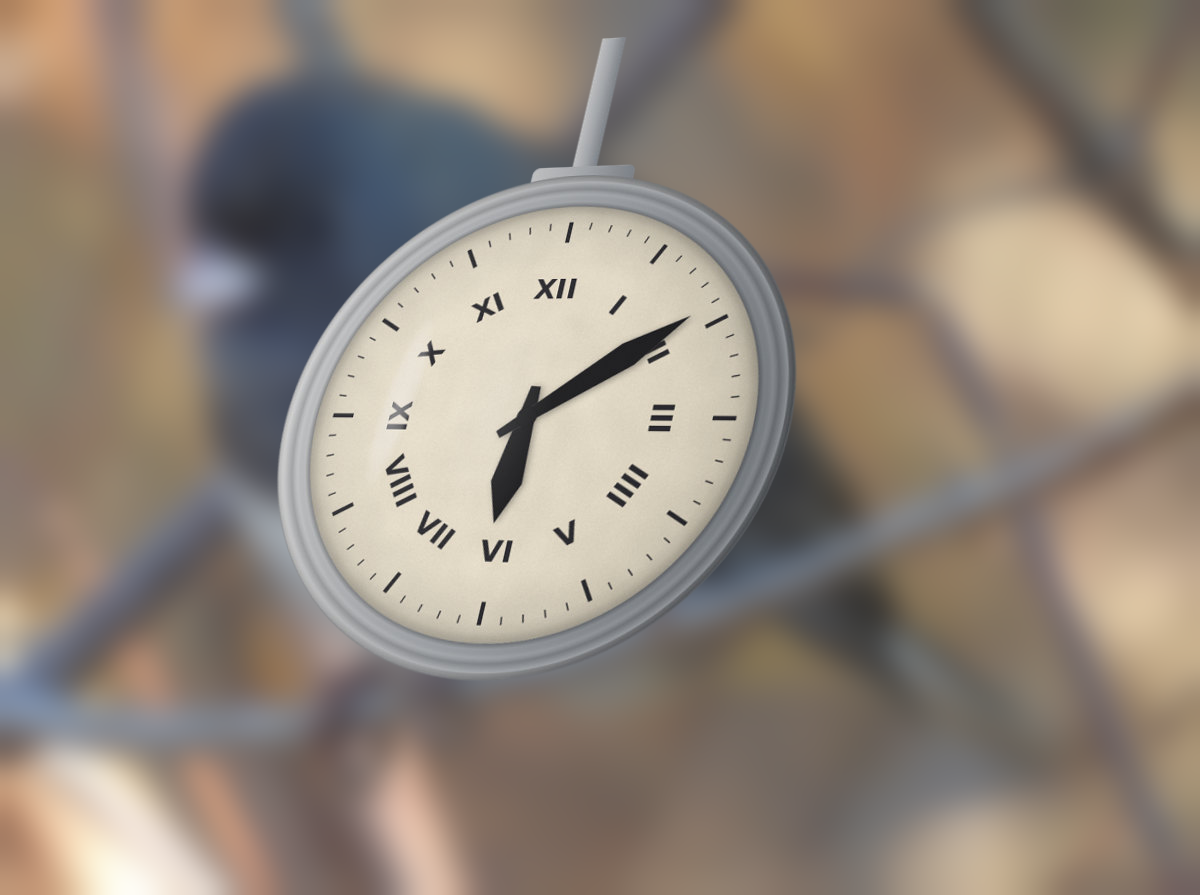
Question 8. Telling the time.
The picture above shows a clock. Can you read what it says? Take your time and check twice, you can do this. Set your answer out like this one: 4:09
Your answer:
6:09
